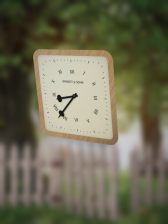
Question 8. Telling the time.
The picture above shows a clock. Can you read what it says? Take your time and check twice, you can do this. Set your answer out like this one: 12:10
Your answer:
8:37
